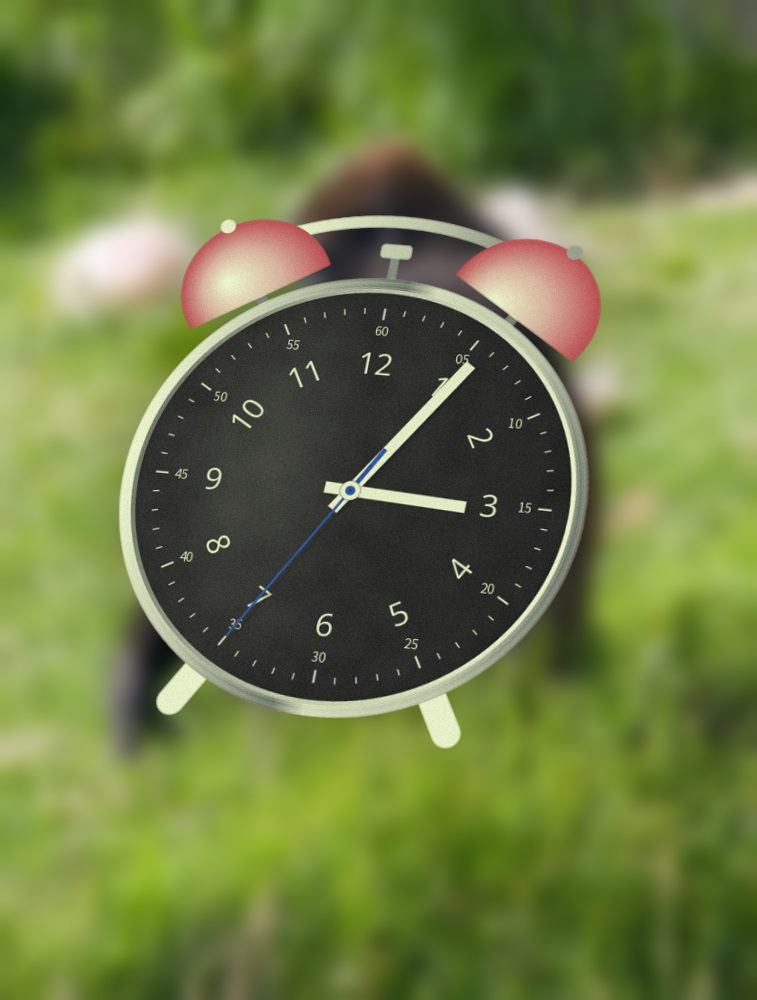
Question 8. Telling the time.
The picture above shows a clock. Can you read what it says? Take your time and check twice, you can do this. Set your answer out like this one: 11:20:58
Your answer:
3:05:35
